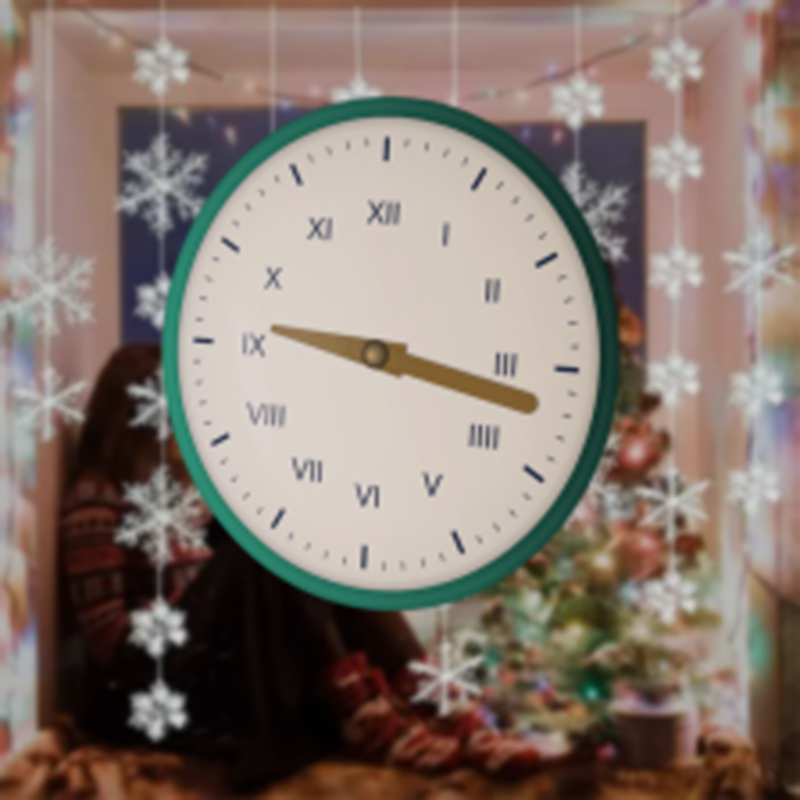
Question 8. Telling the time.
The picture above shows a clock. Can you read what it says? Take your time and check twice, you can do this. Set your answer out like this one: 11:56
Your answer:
9:17
